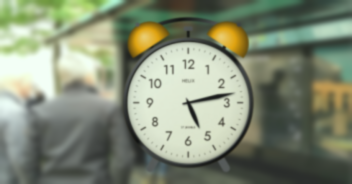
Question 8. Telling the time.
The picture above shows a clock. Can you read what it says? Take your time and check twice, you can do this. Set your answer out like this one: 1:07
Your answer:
5:13
